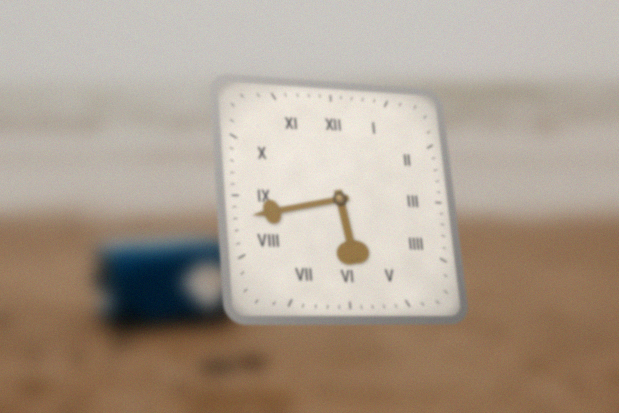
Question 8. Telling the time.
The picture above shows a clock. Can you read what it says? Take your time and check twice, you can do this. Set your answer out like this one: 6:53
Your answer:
5:43
